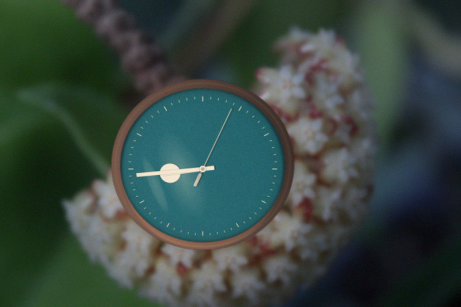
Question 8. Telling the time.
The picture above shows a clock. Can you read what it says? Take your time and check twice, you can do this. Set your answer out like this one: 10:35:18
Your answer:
8:44:04
